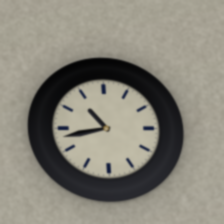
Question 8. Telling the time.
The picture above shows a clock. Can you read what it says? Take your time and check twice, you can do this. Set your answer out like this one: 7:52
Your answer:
10:43
